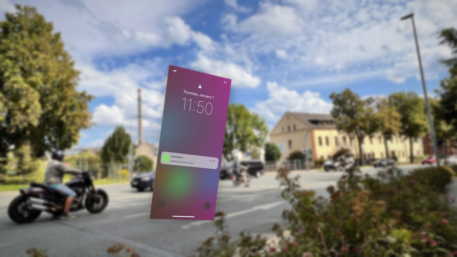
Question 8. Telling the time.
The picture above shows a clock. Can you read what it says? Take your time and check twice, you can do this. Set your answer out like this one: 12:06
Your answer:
11:50
